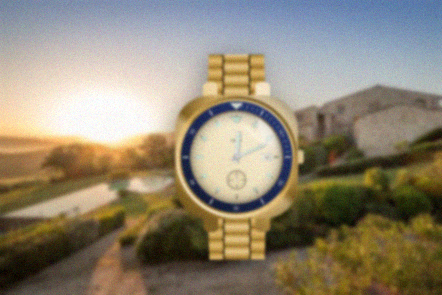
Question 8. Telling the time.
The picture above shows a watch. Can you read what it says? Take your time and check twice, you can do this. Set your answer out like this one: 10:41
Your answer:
12:11
